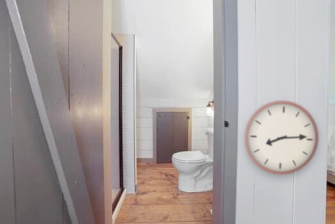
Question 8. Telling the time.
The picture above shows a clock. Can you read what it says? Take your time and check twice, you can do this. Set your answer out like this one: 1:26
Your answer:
8:14
